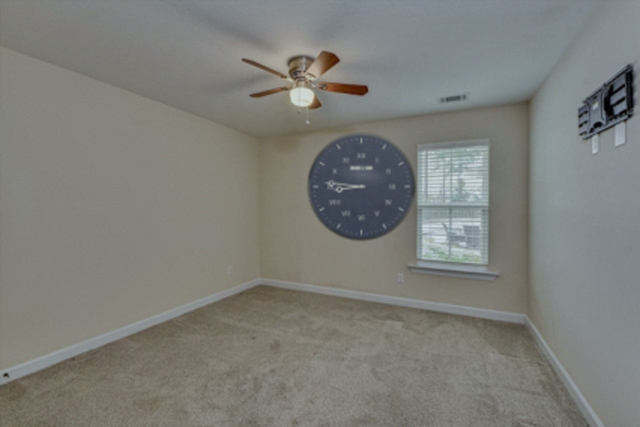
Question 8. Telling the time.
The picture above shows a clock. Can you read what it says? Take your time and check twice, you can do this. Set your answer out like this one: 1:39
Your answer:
8:46
